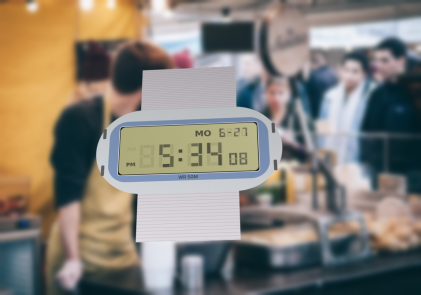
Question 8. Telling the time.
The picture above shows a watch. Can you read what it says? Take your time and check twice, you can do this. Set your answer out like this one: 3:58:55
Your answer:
5:34:08
